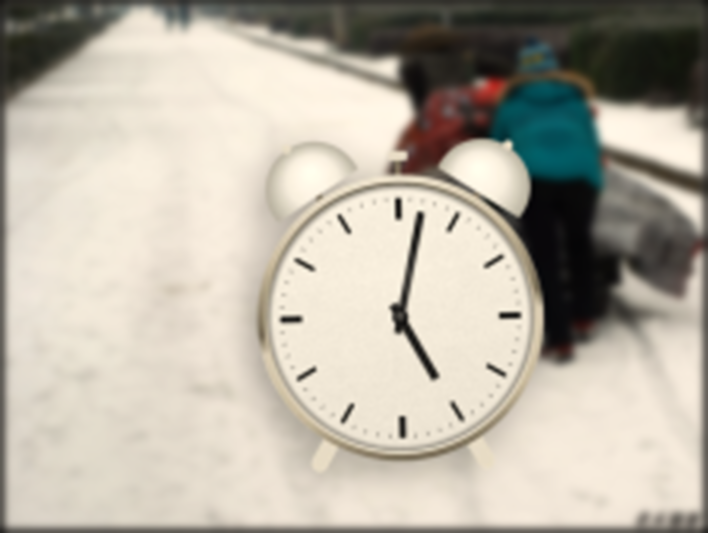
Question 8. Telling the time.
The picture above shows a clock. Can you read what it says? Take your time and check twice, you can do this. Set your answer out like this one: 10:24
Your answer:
5:02
